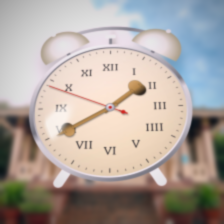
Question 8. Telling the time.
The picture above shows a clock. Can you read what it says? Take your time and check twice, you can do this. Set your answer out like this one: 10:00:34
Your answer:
1:39:49
